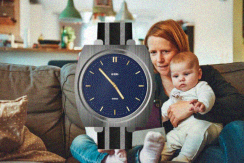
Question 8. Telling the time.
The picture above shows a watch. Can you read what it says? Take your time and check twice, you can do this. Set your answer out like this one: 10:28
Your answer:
4:53
